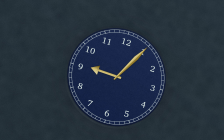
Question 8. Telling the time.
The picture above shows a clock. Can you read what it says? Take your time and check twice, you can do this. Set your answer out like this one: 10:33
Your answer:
9:05
